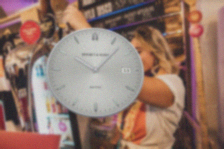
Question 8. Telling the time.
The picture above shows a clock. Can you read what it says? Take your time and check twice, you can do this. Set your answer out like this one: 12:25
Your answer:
10:07
